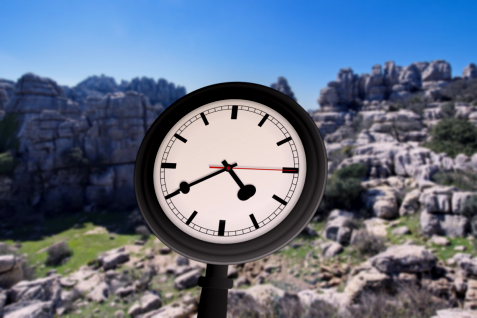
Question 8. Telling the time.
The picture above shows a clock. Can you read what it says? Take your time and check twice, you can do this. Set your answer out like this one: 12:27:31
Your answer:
4:40:15
